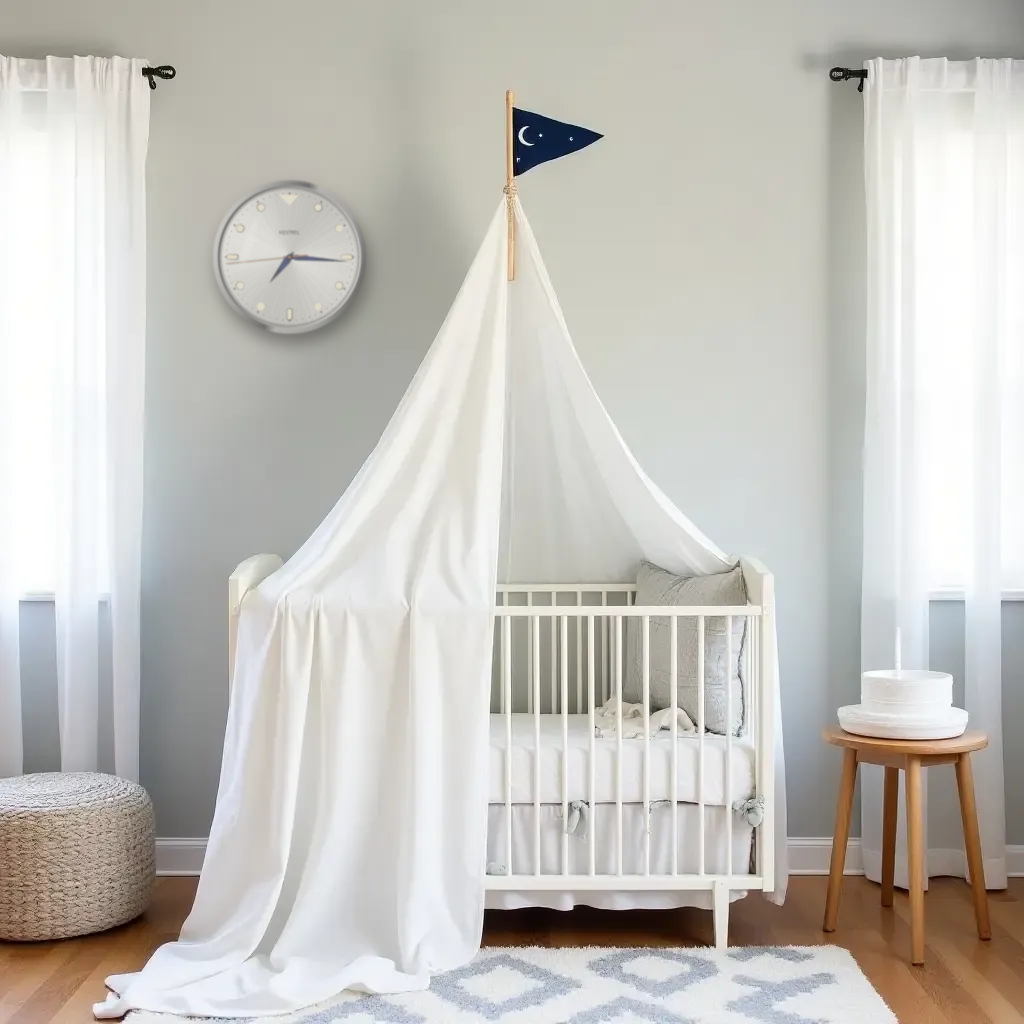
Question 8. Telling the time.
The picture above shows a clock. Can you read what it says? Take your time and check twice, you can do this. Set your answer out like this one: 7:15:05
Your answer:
7:15:44
